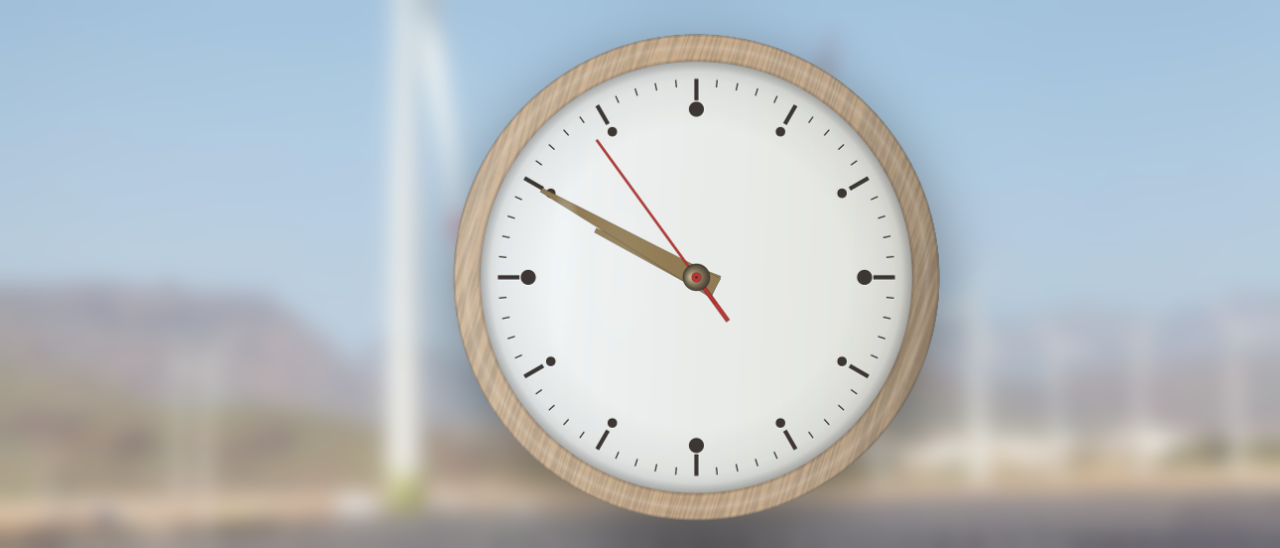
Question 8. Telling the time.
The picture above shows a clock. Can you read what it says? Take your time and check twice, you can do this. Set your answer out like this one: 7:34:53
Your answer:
9:49:54
